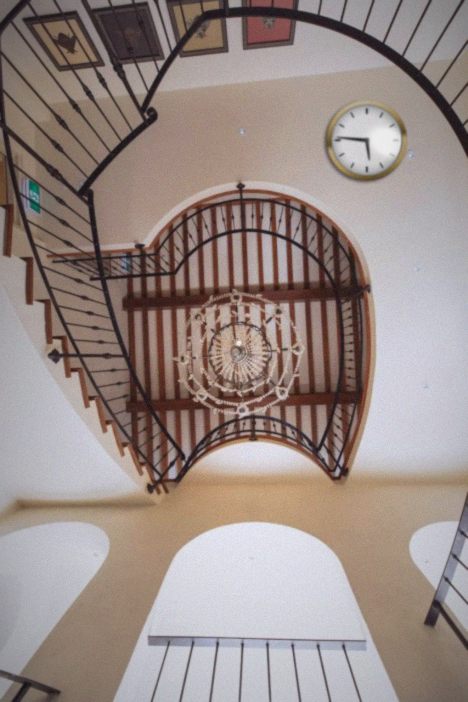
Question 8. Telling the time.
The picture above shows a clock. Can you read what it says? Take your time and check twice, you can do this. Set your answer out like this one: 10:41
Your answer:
5:46
